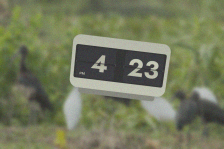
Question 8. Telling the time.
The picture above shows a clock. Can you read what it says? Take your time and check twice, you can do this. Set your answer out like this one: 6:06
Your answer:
4:23
